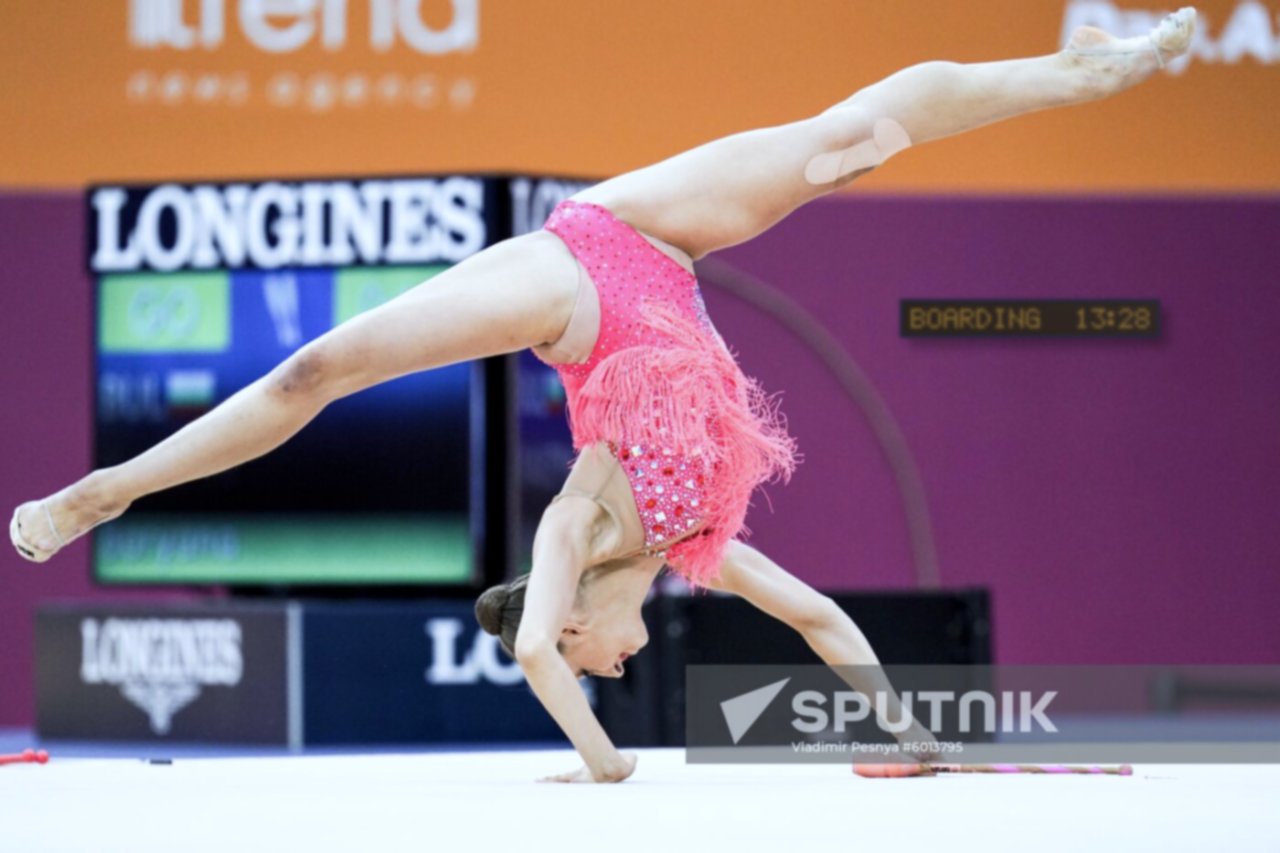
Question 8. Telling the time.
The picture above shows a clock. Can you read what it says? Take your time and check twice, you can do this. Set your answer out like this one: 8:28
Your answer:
13:28
